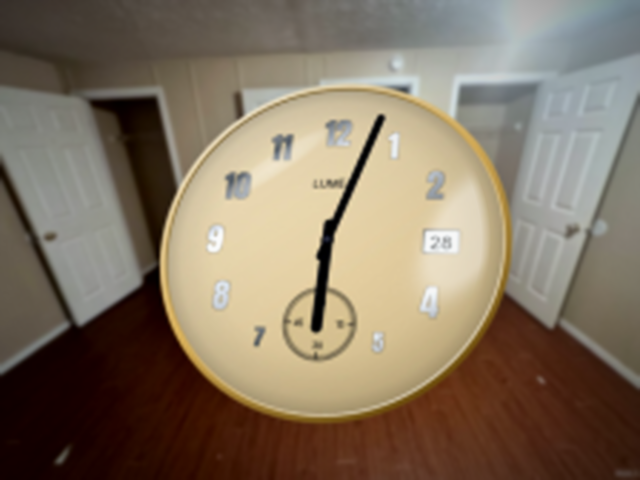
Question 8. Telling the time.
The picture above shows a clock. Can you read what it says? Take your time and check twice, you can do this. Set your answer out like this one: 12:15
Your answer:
6:03
